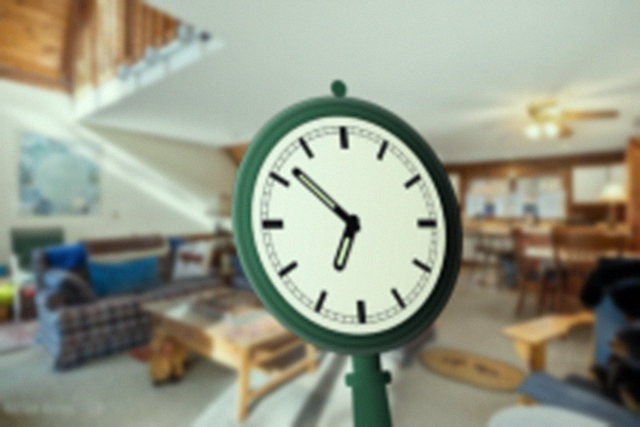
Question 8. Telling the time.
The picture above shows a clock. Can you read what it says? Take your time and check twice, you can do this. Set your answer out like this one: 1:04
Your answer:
6:52
